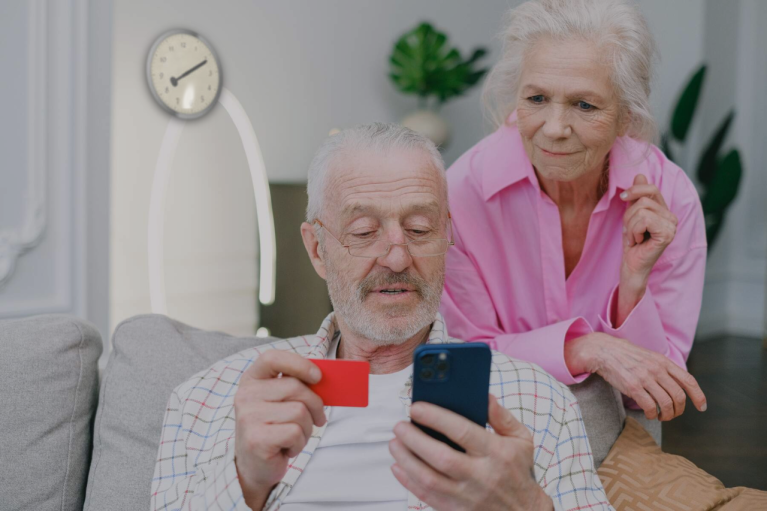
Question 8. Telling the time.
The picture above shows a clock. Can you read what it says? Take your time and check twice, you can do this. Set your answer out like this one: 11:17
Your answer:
8:11
